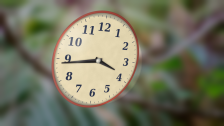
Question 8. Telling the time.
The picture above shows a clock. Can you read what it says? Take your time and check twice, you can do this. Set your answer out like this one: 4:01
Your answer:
3:44
